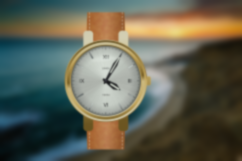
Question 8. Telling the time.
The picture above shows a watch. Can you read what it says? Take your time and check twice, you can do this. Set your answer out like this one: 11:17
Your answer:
4:05
